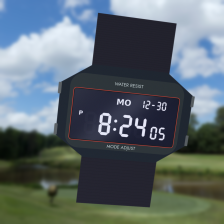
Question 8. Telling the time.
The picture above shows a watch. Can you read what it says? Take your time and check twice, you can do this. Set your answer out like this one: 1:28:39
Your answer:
8:24:05
